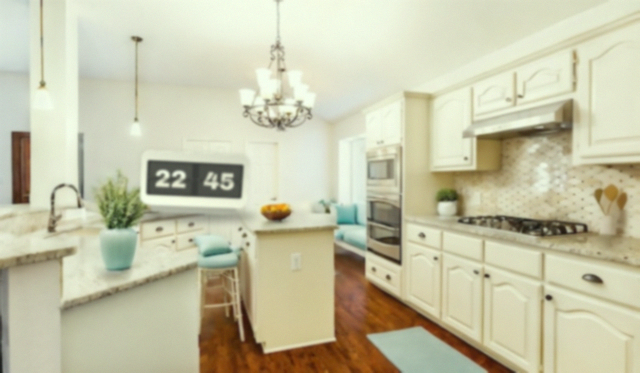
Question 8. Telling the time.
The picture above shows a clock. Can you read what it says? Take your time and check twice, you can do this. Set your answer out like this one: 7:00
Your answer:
22:45
